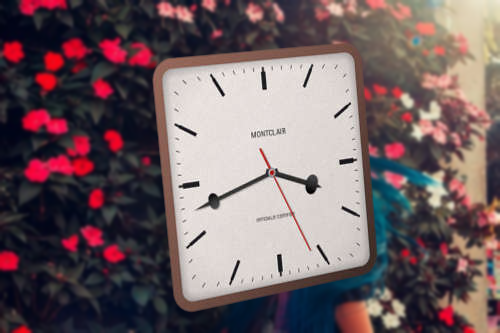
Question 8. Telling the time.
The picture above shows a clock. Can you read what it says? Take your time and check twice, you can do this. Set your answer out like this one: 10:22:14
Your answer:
3:42:26
